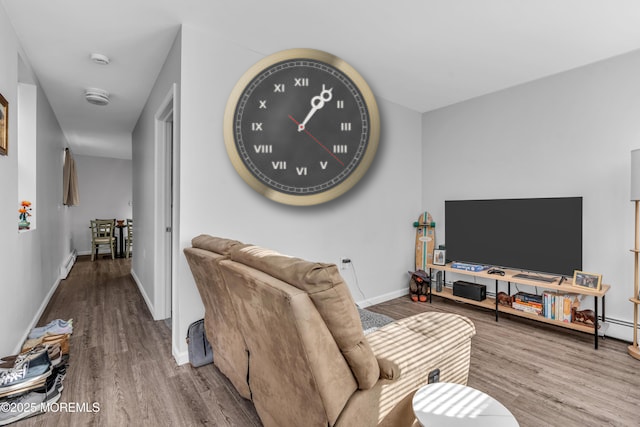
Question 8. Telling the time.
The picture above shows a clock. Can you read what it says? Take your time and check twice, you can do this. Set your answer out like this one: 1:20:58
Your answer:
1:06:22
